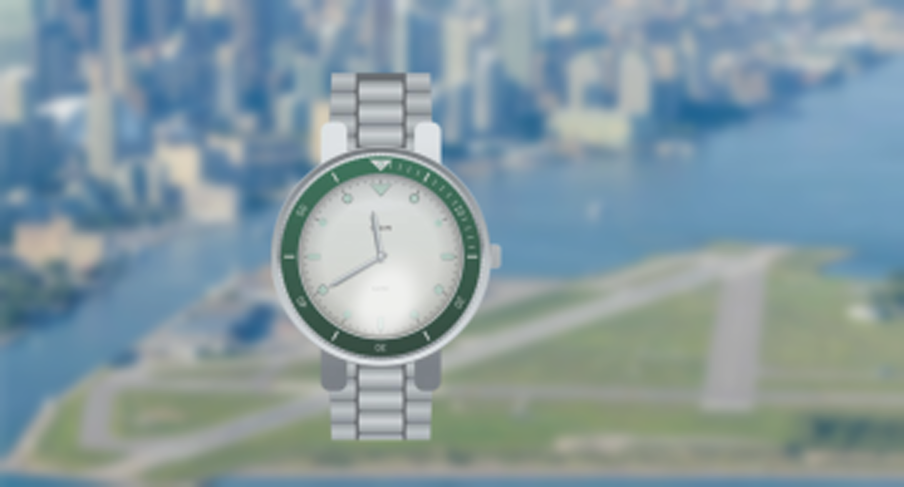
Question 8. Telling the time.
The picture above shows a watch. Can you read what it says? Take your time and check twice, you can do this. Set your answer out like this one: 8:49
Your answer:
11:40
